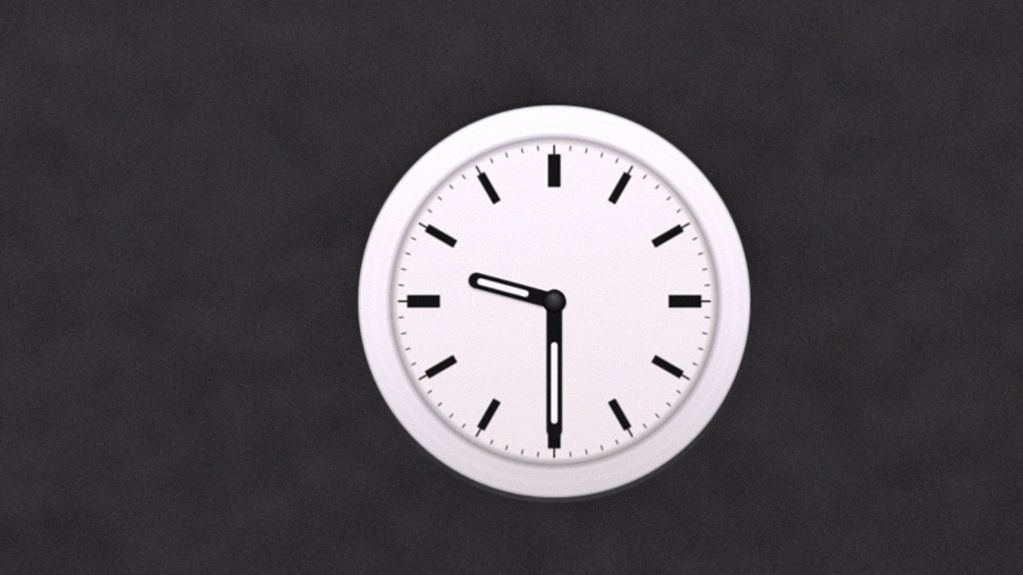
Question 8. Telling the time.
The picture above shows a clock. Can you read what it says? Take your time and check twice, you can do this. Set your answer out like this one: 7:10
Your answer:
9:30
